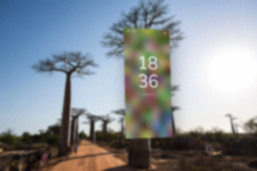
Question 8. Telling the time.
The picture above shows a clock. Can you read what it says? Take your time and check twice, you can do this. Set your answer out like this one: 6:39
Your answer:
18:36
